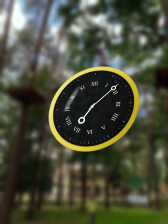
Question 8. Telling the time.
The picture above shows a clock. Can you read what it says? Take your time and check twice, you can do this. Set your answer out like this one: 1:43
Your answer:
7:08
